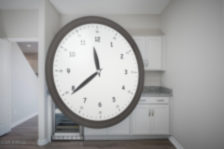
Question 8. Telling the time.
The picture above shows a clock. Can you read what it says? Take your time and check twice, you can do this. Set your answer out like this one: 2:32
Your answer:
11:39
